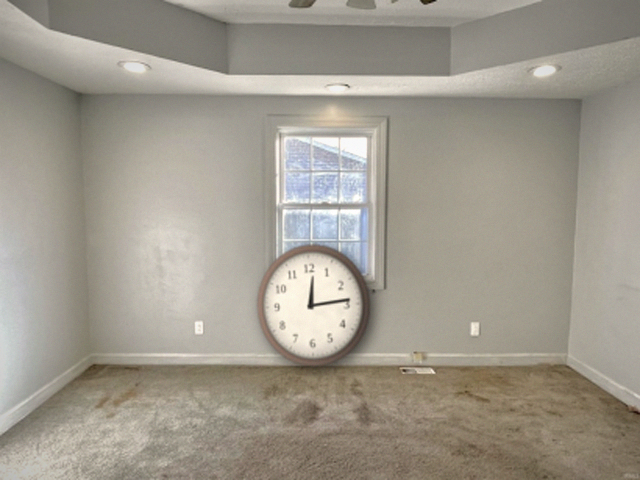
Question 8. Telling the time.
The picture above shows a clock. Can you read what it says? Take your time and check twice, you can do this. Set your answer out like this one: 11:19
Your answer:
12:14
